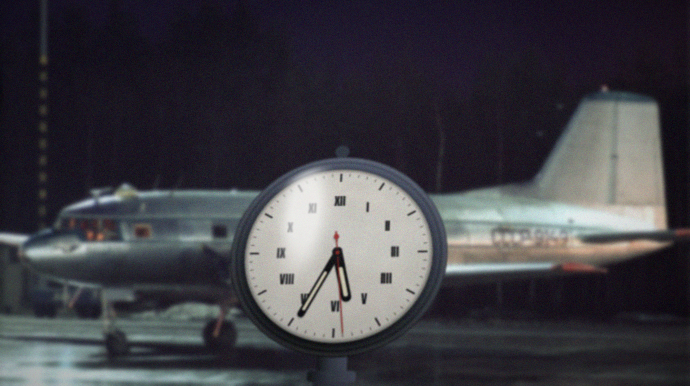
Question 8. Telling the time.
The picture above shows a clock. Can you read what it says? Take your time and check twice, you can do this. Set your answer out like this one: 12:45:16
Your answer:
5:34:29
